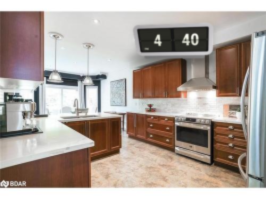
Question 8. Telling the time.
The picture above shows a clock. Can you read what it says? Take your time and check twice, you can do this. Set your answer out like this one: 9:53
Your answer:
4:40
